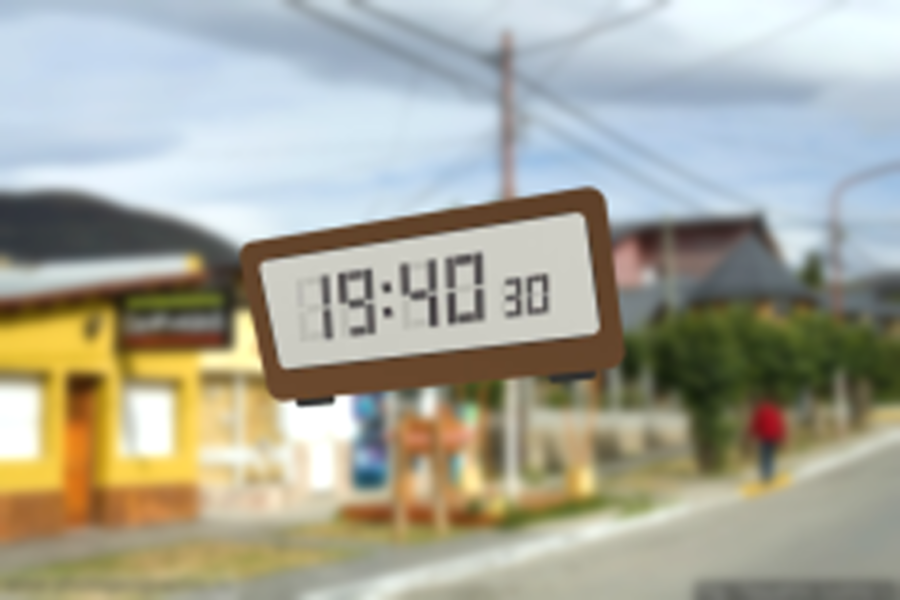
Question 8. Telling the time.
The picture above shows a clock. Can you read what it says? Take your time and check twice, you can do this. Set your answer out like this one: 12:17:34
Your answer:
19:40:30
